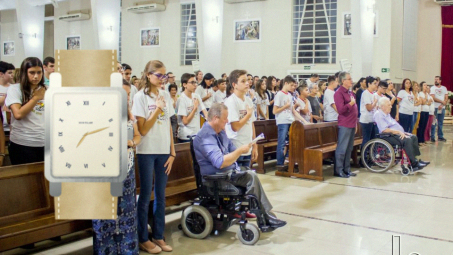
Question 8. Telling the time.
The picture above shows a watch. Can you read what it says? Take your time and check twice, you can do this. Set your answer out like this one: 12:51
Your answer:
7:12
